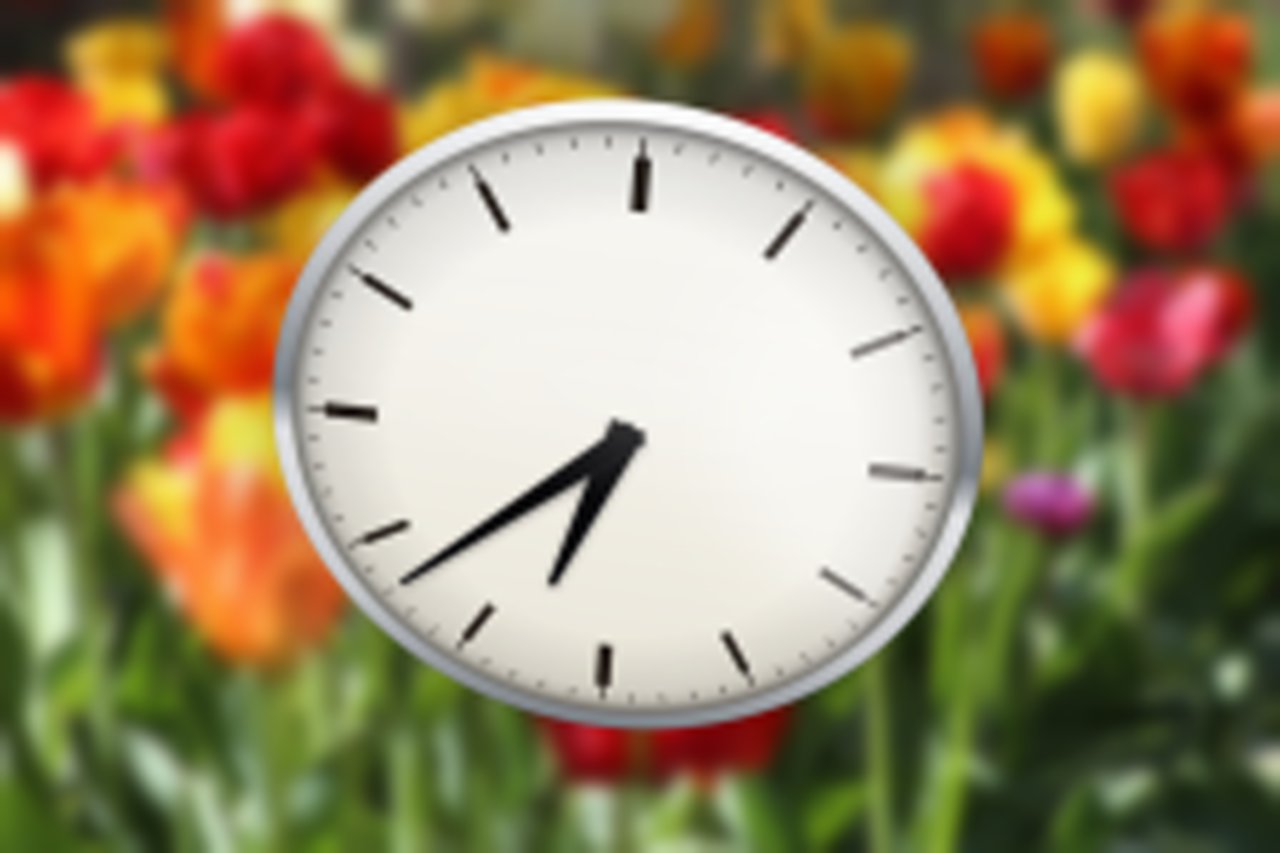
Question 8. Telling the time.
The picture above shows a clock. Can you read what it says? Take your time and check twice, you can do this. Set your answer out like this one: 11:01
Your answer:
6:38
